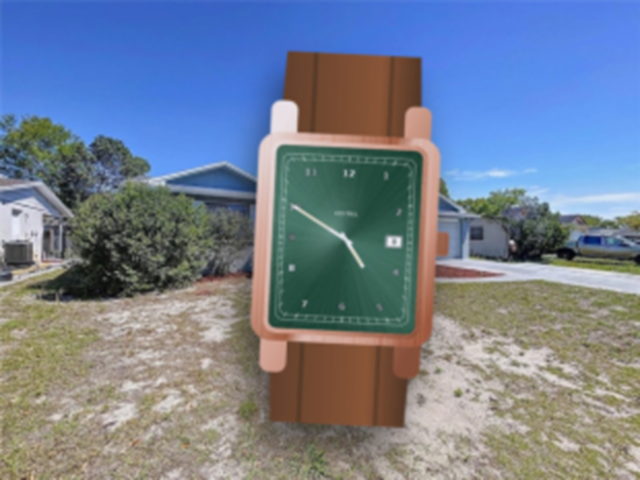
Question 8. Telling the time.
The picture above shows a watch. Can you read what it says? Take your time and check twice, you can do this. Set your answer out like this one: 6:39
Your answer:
4:50
